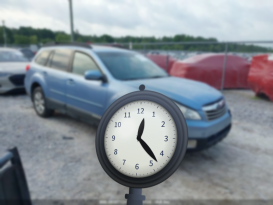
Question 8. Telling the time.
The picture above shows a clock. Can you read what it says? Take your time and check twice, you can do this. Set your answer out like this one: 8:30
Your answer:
12:23
